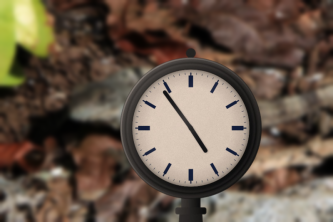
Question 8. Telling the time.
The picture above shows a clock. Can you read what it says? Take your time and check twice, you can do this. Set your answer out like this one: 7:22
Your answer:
4:54
